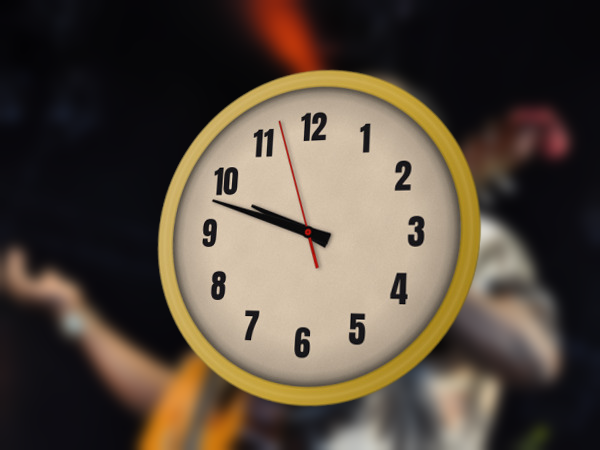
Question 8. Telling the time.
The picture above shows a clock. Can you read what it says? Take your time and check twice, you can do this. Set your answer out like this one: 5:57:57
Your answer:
9:47:57
